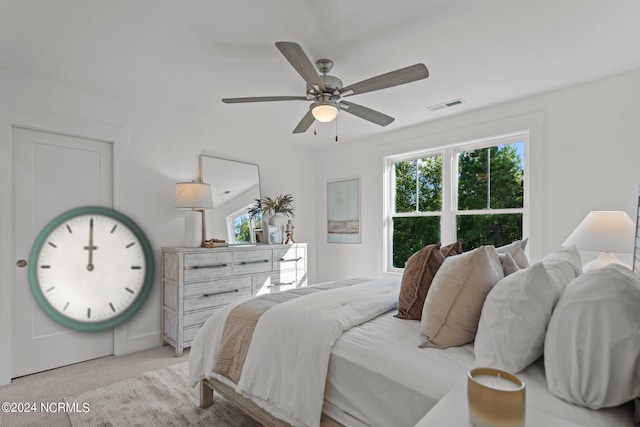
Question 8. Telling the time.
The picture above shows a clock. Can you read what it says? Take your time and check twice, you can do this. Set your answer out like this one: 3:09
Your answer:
12:00
